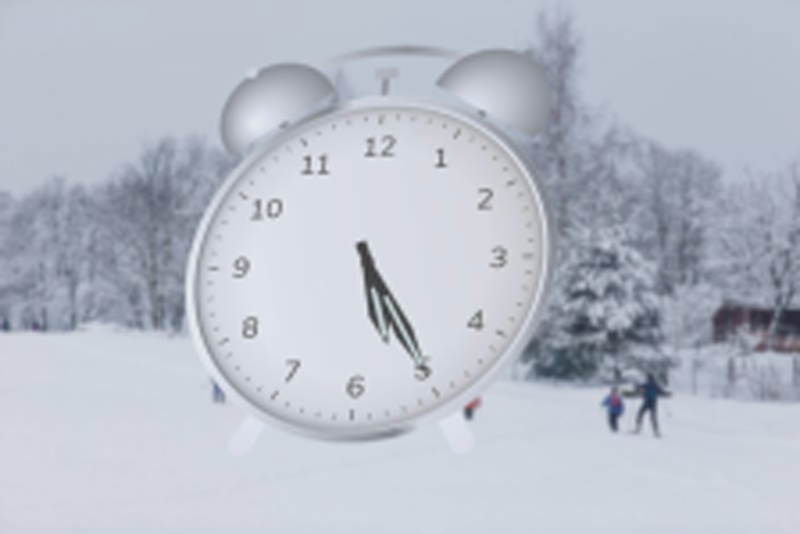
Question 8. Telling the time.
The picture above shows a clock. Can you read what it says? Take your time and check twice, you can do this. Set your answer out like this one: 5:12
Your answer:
5:25
